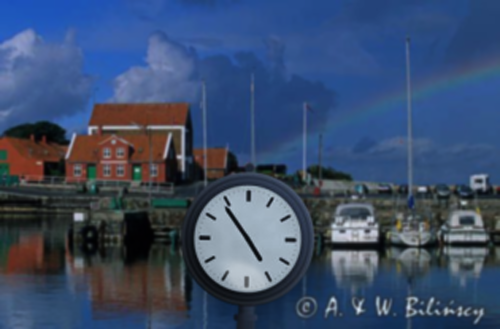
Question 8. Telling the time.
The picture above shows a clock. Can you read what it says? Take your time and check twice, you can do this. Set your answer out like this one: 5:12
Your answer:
4:54
